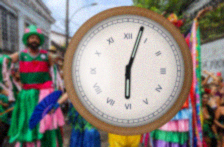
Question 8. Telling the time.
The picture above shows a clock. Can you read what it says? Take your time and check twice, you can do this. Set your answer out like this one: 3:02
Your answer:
6:03
